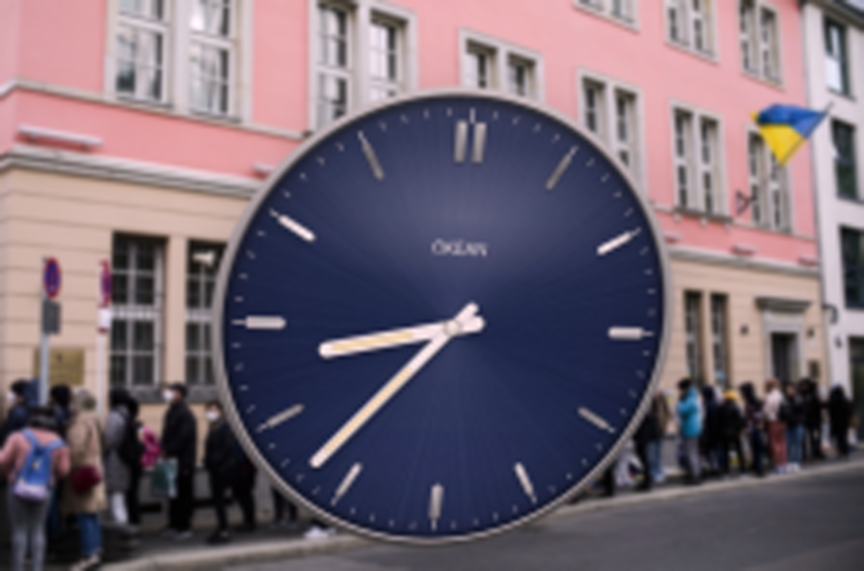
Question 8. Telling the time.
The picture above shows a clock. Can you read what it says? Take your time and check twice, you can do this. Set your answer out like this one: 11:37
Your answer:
8:37
